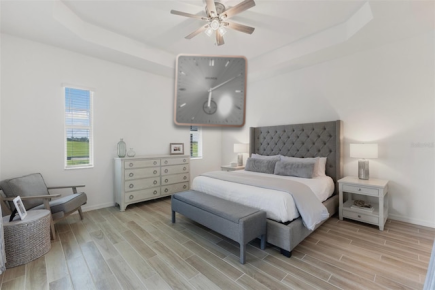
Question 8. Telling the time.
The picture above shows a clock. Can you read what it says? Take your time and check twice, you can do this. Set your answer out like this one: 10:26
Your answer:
6:10
